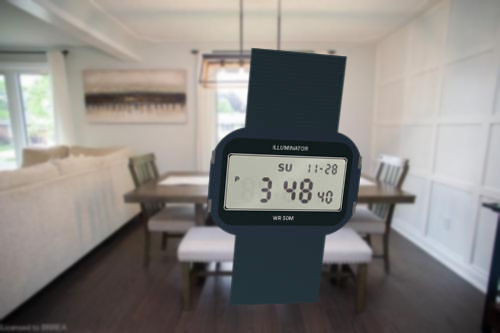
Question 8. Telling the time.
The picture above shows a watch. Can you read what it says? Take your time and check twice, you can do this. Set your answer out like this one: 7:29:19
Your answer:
3:48:40
